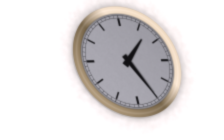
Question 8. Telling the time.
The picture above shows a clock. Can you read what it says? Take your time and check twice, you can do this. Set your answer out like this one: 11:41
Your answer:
1:25
